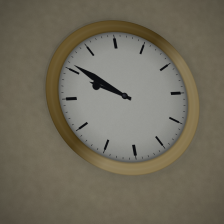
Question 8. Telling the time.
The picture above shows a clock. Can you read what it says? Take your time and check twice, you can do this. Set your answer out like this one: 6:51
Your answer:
9:51
